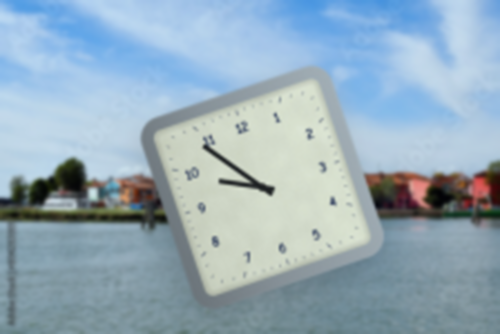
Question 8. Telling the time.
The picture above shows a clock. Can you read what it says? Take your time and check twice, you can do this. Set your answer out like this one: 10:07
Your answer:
9:54
